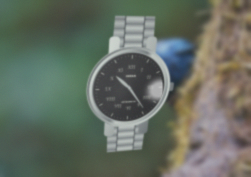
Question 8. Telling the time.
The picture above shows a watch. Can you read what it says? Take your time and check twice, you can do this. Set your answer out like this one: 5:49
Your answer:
10:24
